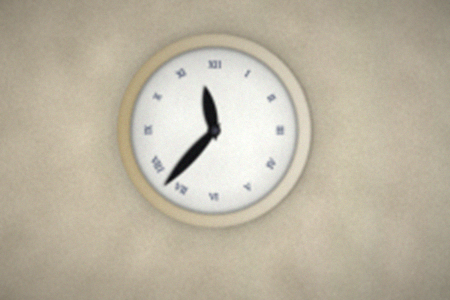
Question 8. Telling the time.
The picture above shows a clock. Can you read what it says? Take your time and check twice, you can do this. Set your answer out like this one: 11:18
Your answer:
11:37
